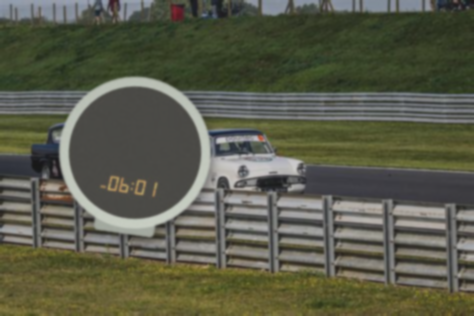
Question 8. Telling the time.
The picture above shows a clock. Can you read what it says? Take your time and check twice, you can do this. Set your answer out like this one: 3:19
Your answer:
6:01
